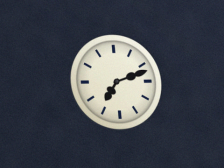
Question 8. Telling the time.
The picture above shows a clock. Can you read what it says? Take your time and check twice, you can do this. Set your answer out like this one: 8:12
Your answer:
7:12
